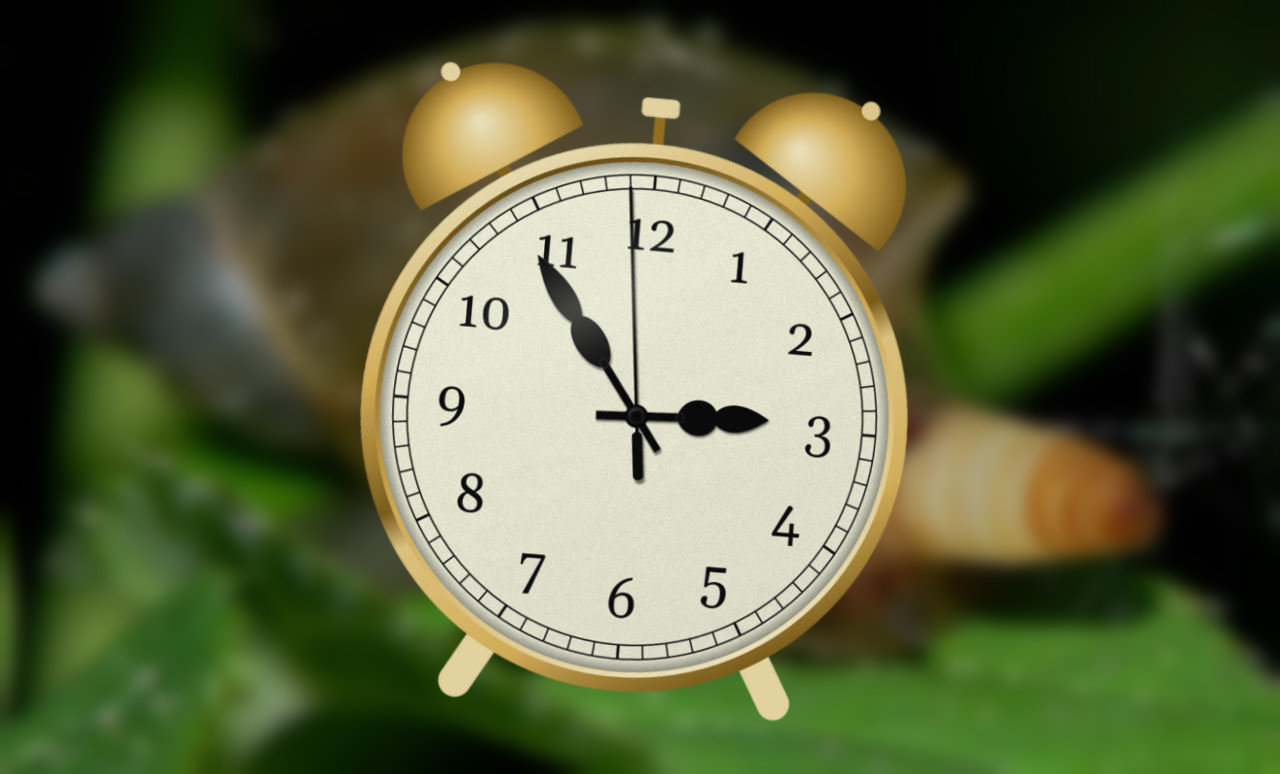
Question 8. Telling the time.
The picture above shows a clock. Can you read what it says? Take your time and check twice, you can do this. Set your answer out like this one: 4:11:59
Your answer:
2:53:59
